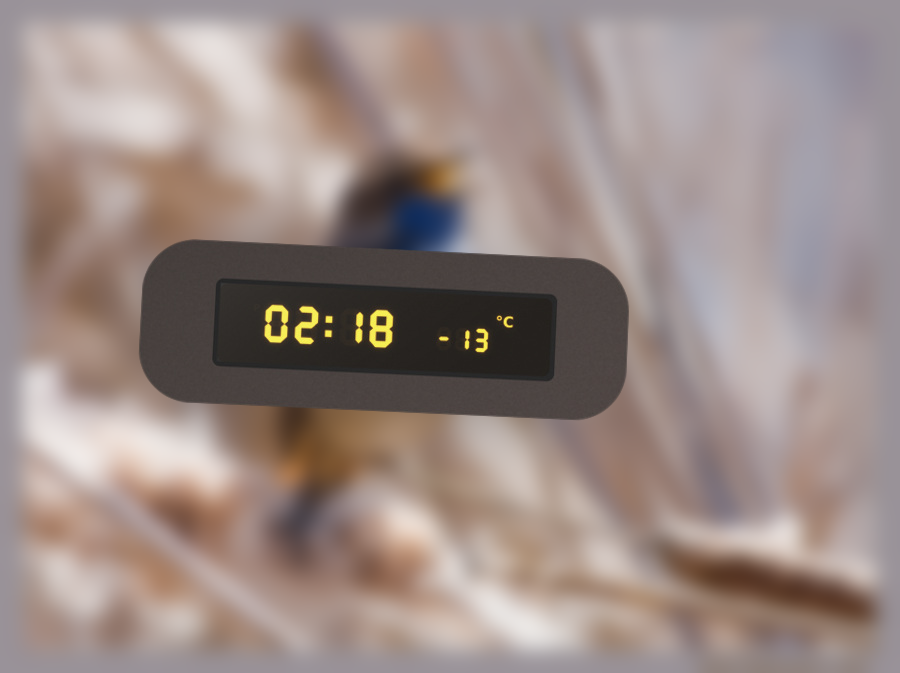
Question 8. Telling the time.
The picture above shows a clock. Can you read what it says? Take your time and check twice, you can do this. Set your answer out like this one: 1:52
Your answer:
2:18
